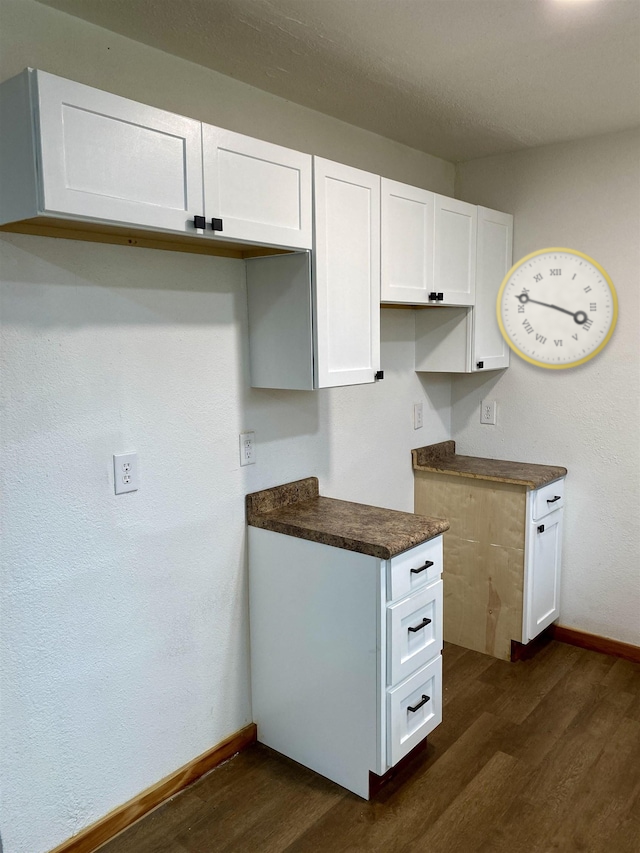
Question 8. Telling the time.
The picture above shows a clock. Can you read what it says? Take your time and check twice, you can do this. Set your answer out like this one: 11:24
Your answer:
3:48
